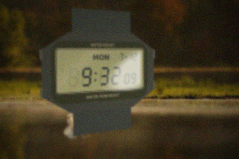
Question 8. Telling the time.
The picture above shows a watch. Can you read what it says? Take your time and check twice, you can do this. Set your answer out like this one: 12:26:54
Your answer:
9:32:09
